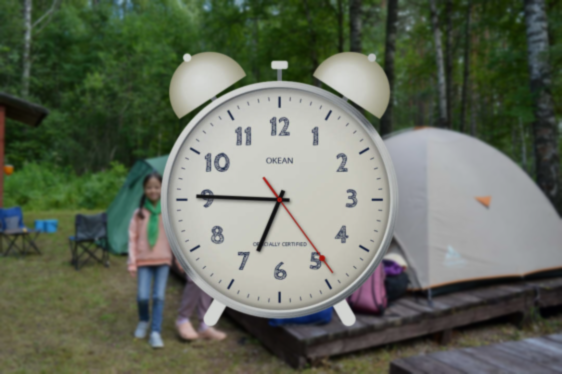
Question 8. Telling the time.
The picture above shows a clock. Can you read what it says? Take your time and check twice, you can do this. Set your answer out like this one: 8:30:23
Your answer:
6:45:24
